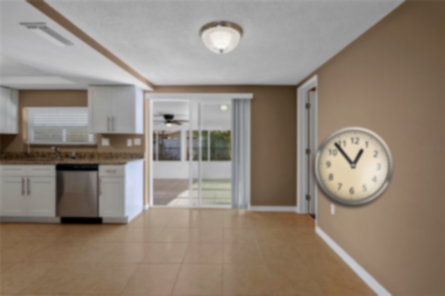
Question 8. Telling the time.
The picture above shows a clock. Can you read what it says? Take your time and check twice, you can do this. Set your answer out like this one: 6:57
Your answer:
12:53
